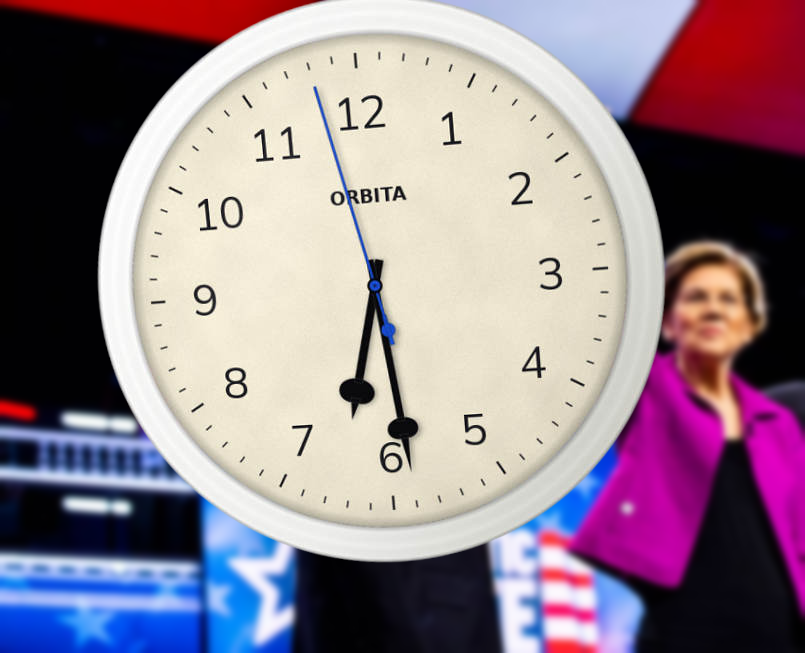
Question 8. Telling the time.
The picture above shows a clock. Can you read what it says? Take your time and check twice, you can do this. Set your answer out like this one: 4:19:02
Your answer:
6:28:58
